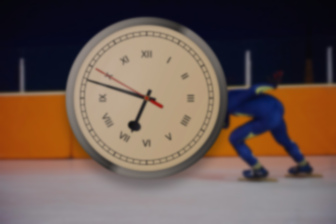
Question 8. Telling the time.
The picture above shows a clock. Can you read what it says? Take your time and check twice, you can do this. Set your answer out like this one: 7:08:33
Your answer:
6:47:50
